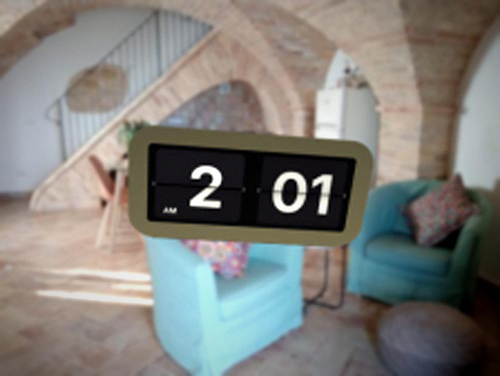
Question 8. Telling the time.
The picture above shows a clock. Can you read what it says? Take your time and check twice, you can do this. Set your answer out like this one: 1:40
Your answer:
2:01
